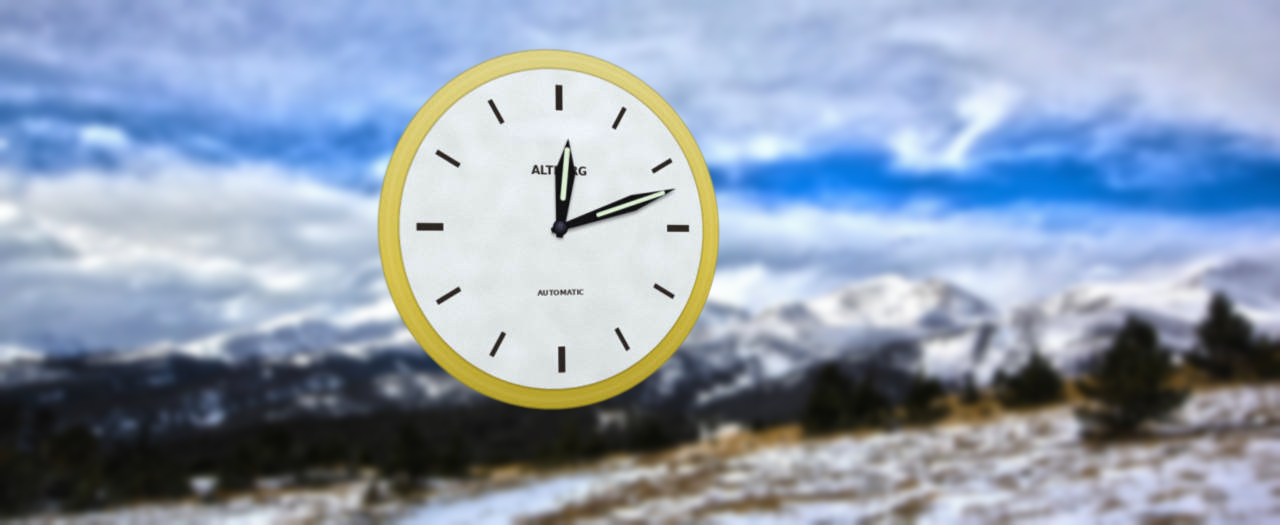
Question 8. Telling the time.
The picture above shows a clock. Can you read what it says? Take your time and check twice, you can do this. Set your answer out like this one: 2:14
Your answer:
12:12
